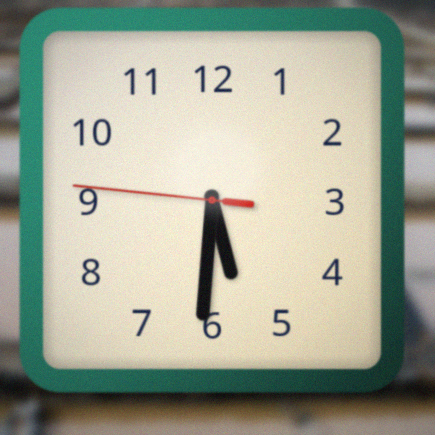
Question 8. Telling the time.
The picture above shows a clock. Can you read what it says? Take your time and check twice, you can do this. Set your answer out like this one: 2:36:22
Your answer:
5:30:46
